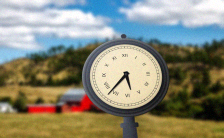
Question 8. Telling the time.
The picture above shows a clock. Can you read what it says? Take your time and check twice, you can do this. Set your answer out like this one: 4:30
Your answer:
5:37
